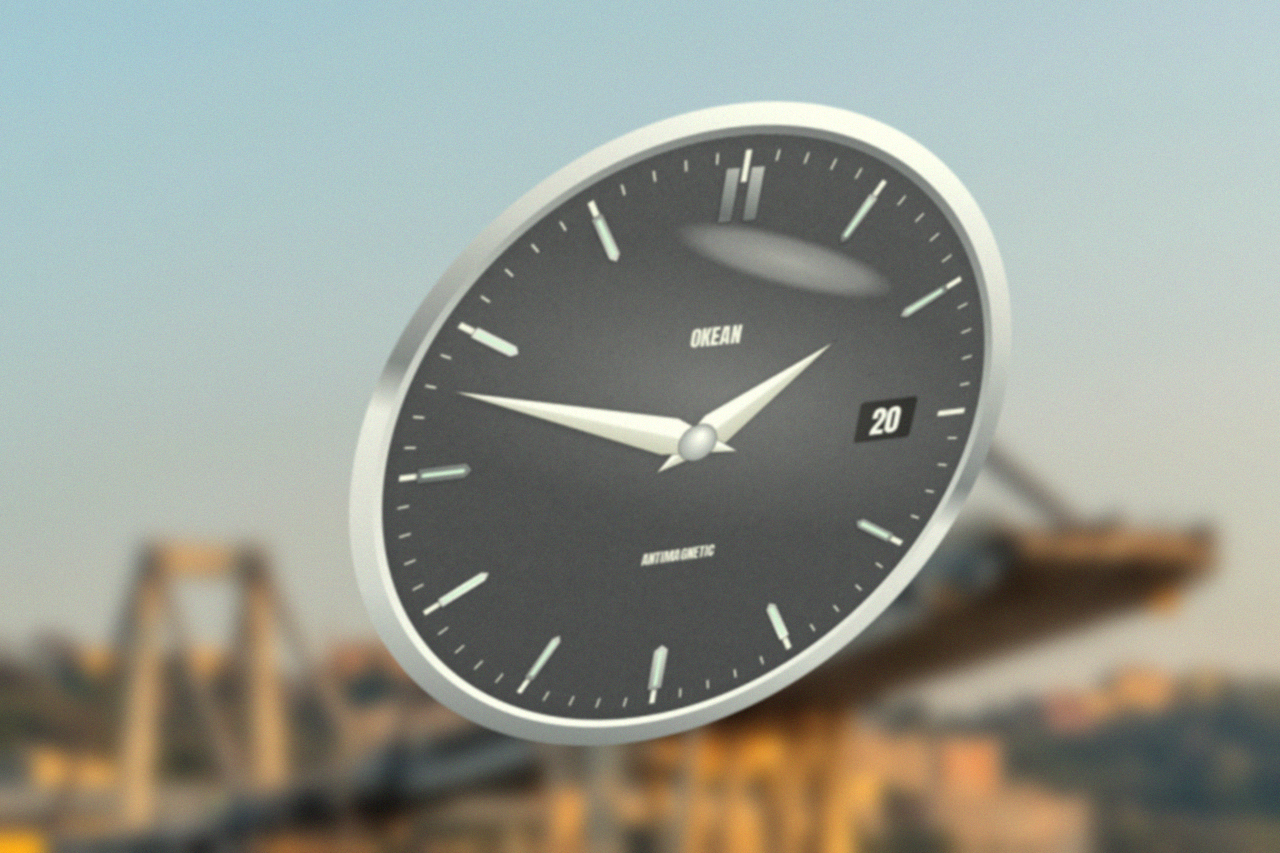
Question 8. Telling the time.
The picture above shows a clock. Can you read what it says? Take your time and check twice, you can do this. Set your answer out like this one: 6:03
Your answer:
1:48
